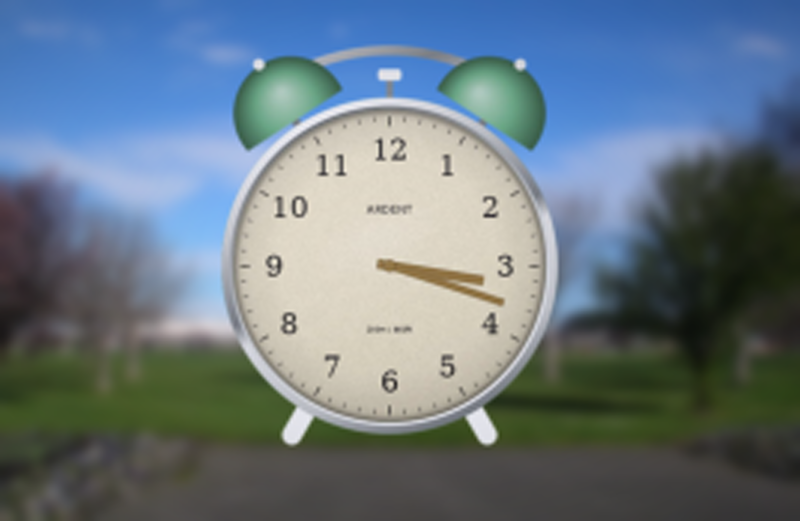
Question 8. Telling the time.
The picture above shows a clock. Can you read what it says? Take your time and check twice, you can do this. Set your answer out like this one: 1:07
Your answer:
3:18
